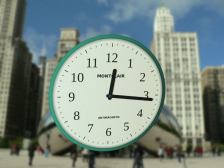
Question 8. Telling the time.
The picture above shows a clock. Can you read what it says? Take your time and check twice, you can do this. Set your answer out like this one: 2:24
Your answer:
12:16
